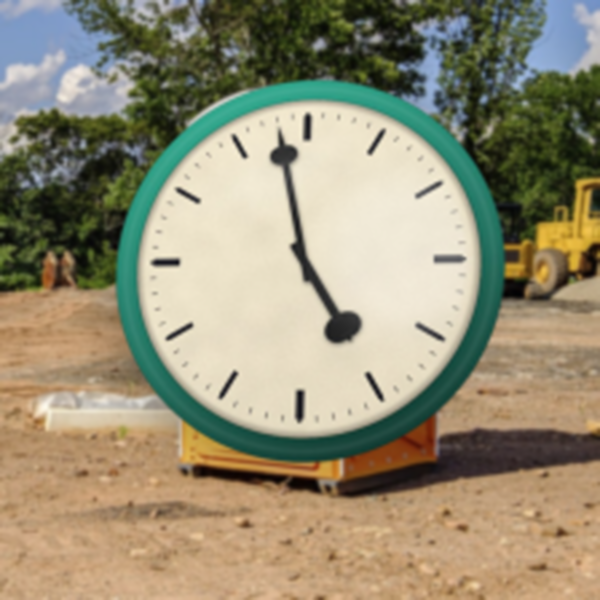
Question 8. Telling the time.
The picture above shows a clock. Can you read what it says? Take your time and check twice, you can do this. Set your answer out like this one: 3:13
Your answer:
4:58
